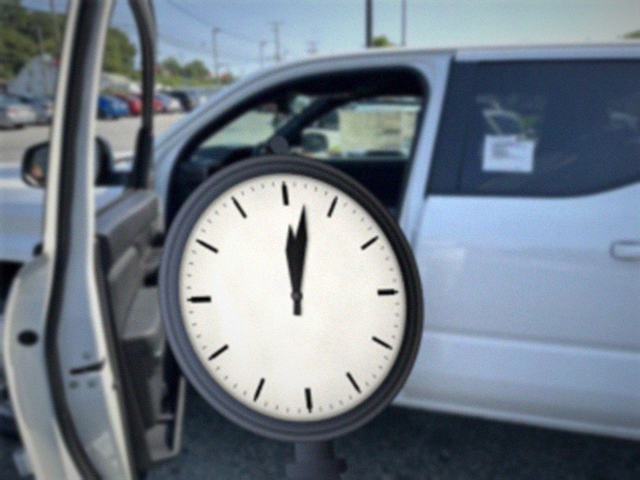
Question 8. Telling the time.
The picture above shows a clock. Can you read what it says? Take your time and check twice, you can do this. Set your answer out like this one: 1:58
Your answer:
12:02
